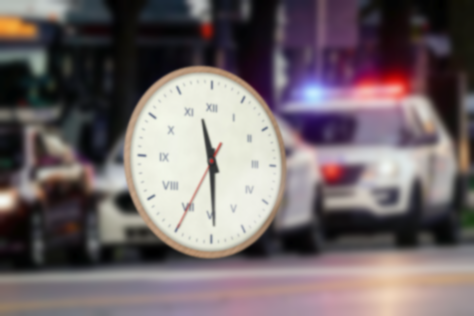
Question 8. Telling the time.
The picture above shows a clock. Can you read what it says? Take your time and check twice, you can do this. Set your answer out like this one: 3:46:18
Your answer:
11:29:35
